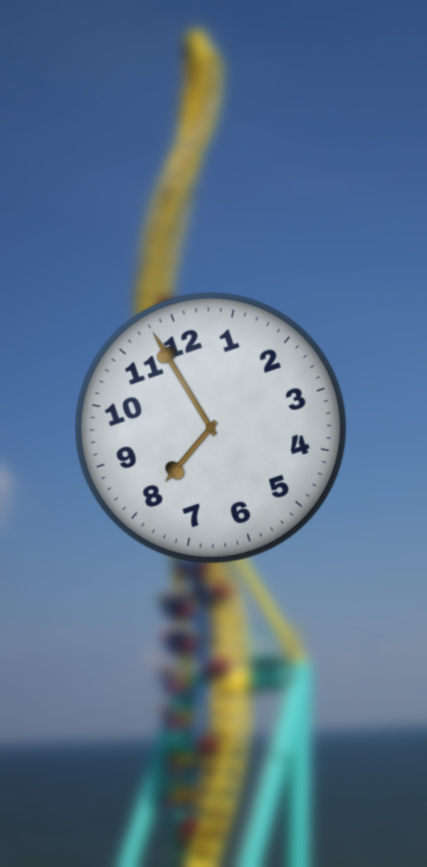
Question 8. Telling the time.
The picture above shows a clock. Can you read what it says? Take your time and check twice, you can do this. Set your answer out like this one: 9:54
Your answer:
7:58
